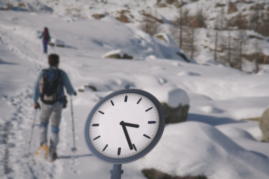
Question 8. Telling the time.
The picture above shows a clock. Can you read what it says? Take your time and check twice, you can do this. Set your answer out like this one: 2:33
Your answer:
3:26
